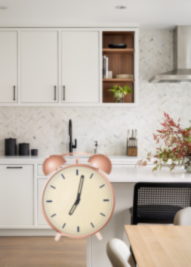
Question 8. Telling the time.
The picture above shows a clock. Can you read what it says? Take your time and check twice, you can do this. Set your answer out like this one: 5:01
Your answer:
7:02
